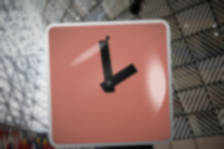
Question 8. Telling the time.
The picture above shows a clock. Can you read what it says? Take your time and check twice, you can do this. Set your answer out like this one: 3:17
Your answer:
1:59
